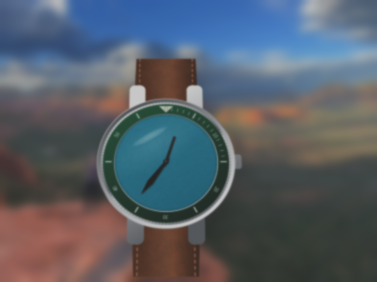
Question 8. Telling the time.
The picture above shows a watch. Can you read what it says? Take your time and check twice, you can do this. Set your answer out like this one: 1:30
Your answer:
12:36
